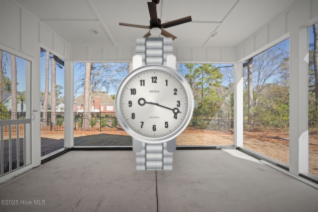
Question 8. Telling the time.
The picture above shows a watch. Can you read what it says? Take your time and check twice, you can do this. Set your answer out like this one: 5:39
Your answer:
9:18
